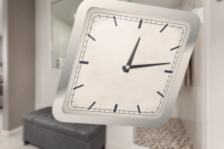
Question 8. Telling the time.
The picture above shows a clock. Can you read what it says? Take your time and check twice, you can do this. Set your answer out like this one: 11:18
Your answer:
12:13
